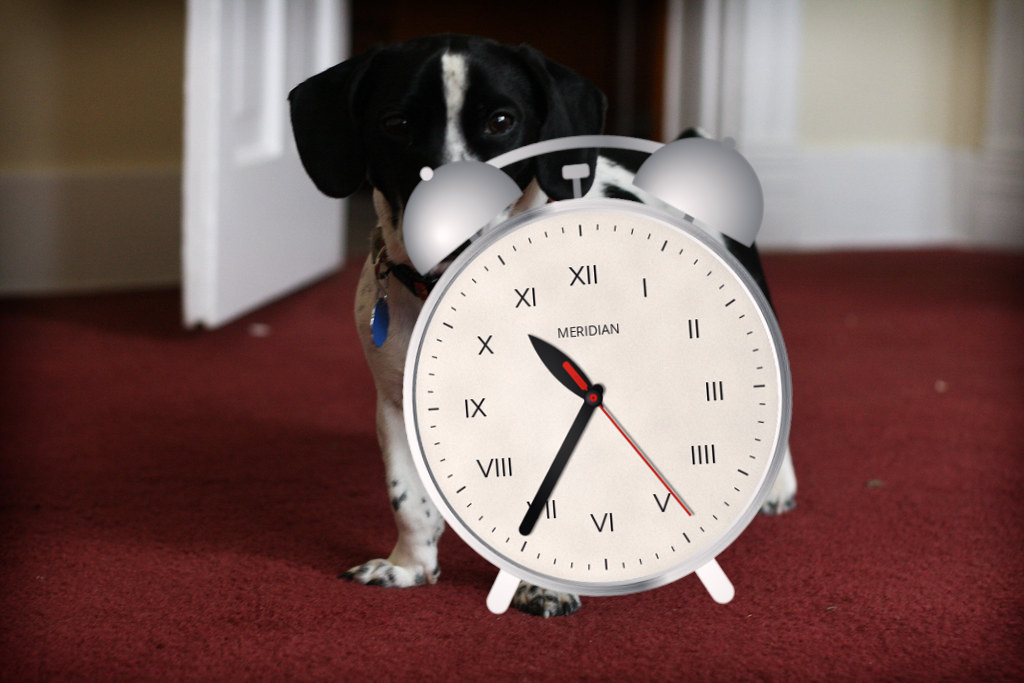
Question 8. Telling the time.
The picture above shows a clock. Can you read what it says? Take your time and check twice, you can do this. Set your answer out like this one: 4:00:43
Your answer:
10:35:24
